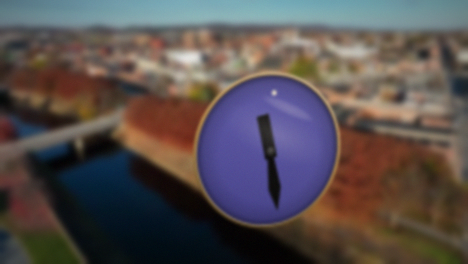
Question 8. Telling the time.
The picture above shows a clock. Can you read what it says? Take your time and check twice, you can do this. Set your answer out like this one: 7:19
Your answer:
11:28
